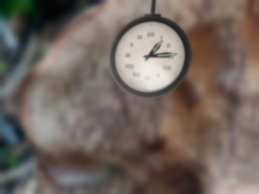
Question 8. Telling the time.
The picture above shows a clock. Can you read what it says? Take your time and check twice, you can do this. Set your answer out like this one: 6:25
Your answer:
1:14
